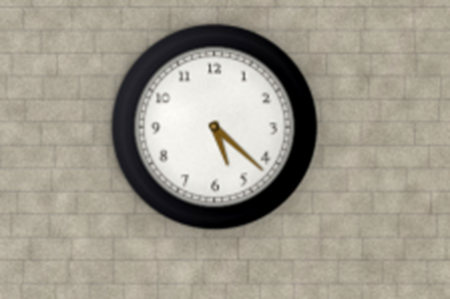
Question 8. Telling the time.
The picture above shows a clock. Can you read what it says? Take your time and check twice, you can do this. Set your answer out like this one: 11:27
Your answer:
5:22
